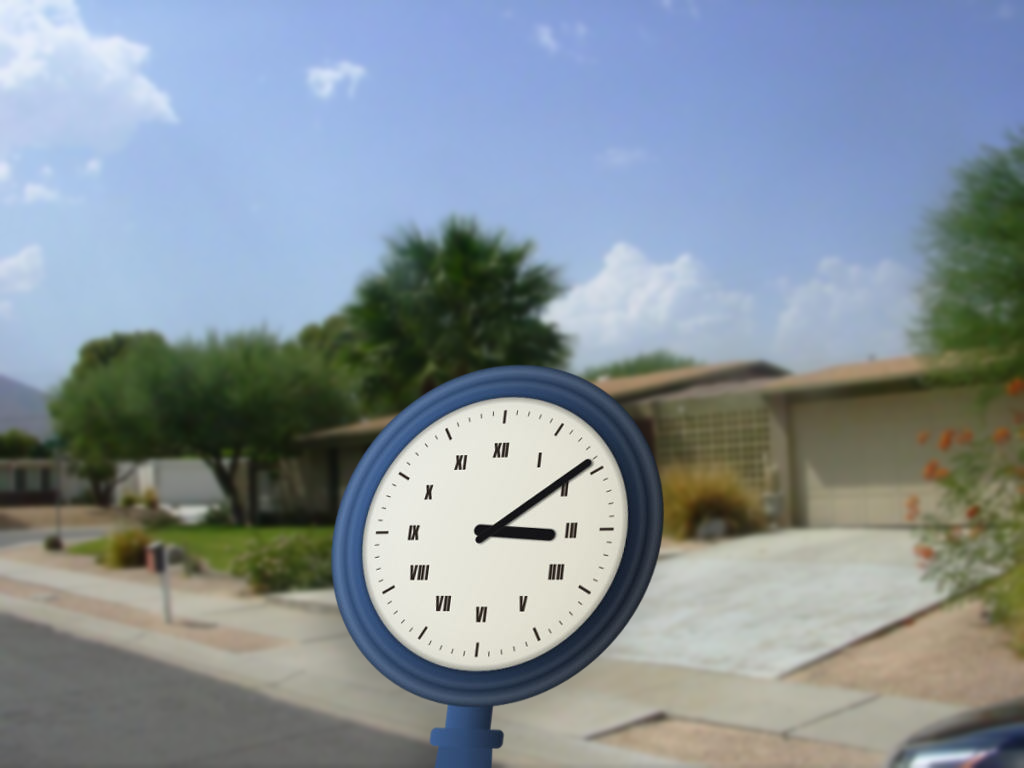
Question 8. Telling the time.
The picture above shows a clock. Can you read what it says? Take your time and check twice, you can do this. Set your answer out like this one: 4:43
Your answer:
3:09
